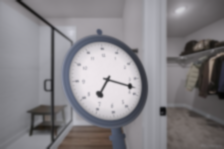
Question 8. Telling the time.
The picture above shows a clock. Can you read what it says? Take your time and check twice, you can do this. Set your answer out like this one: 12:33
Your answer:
7:18
